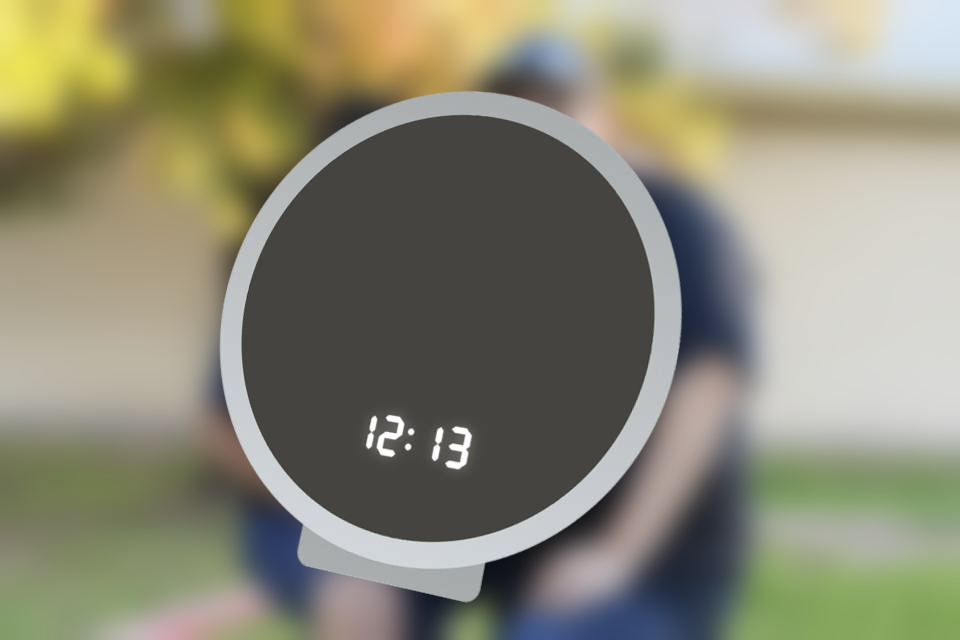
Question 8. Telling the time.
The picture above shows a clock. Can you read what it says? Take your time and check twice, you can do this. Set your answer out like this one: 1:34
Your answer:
12:13
